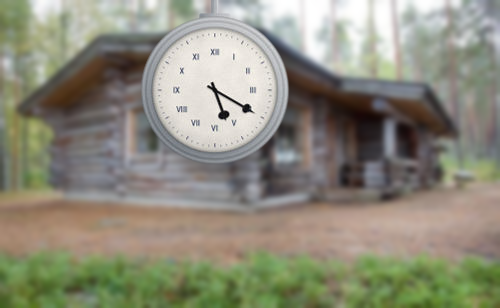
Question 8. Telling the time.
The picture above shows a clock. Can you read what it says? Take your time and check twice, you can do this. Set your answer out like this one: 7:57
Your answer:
5:20
